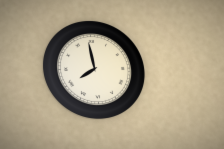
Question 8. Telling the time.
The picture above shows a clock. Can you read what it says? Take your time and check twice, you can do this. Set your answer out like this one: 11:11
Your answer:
7:59
